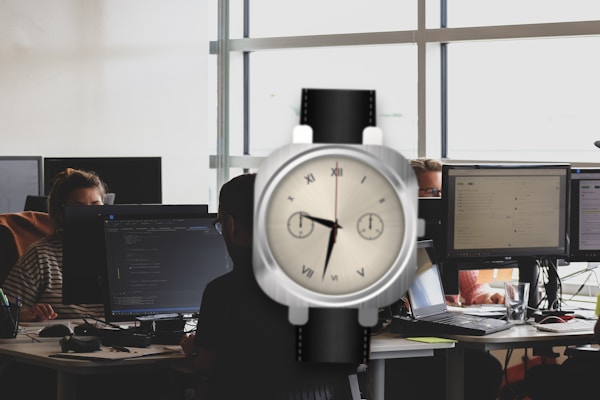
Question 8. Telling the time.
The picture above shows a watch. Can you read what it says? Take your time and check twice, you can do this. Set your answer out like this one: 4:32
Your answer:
9:32
